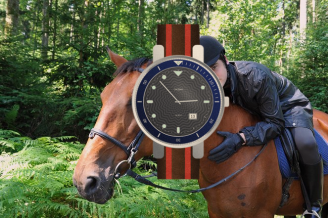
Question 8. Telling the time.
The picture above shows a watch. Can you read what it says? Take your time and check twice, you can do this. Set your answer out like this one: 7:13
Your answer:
2:53
